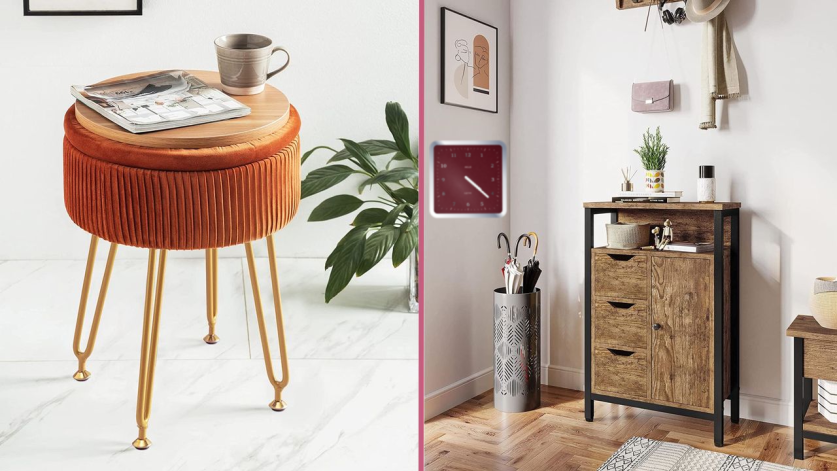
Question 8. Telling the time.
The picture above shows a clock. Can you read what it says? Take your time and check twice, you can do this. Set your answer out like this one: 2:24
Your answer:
4:22
